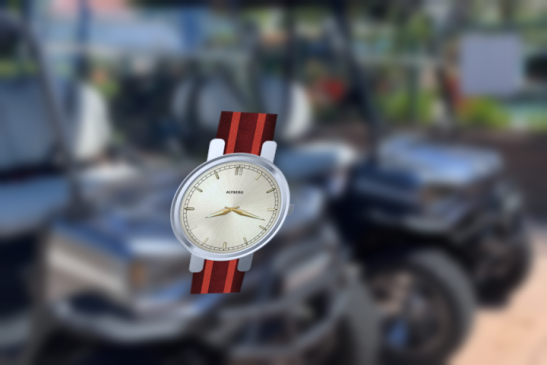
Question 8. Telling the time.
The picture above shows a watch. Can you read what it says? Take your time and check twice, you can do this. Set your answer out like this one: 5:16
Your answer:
8:18
